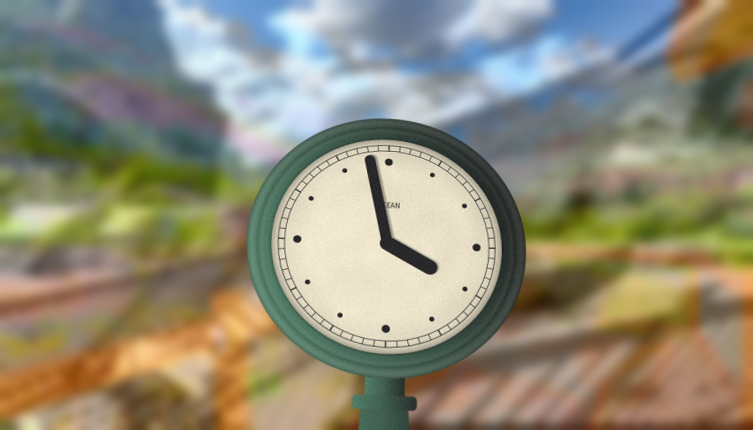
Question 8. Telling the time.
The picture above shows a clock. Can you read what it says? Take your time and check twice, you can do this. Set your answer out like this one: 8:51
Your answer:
3:58
